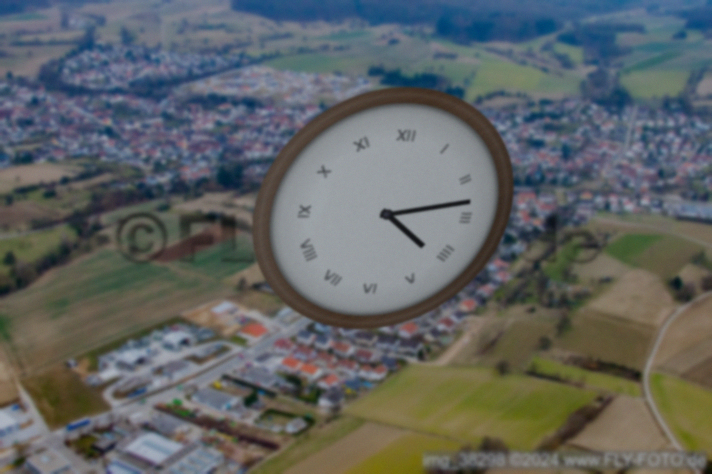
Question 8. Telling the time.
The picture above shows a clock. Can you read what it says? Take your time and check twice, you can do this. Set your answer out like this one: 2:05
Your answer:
4:13
